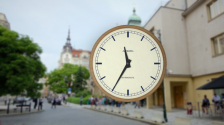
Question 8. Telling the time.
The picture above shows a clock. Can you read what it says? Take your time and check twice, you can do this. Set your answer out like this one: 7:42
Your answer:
11:35
